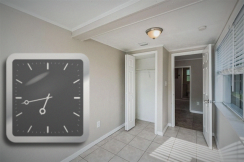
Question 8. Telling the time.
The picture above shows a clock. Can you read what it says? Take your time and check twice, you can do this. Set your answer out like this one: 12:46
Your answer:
6:43
